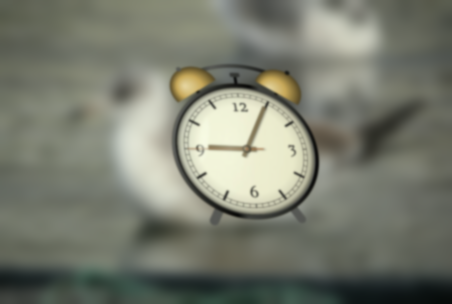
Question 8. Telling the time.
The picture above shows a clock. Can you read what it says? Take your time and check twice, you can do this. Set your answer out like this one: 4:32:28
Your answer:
9:04:45
